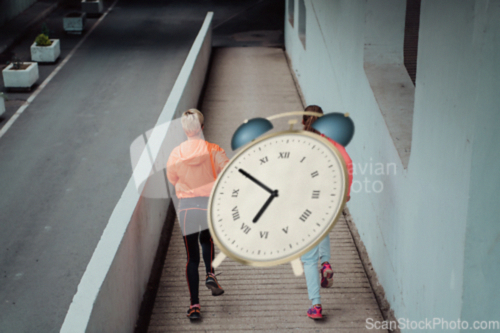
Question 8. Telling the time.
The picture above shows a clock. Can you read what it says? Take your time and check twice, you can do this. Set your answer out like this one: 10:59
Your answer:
6:50
